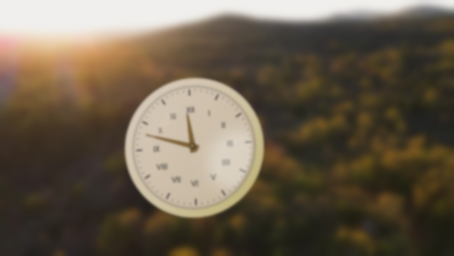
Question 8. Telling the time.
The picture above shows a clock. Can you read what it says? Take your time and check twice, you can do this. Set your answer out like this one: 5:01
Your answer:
11:48
